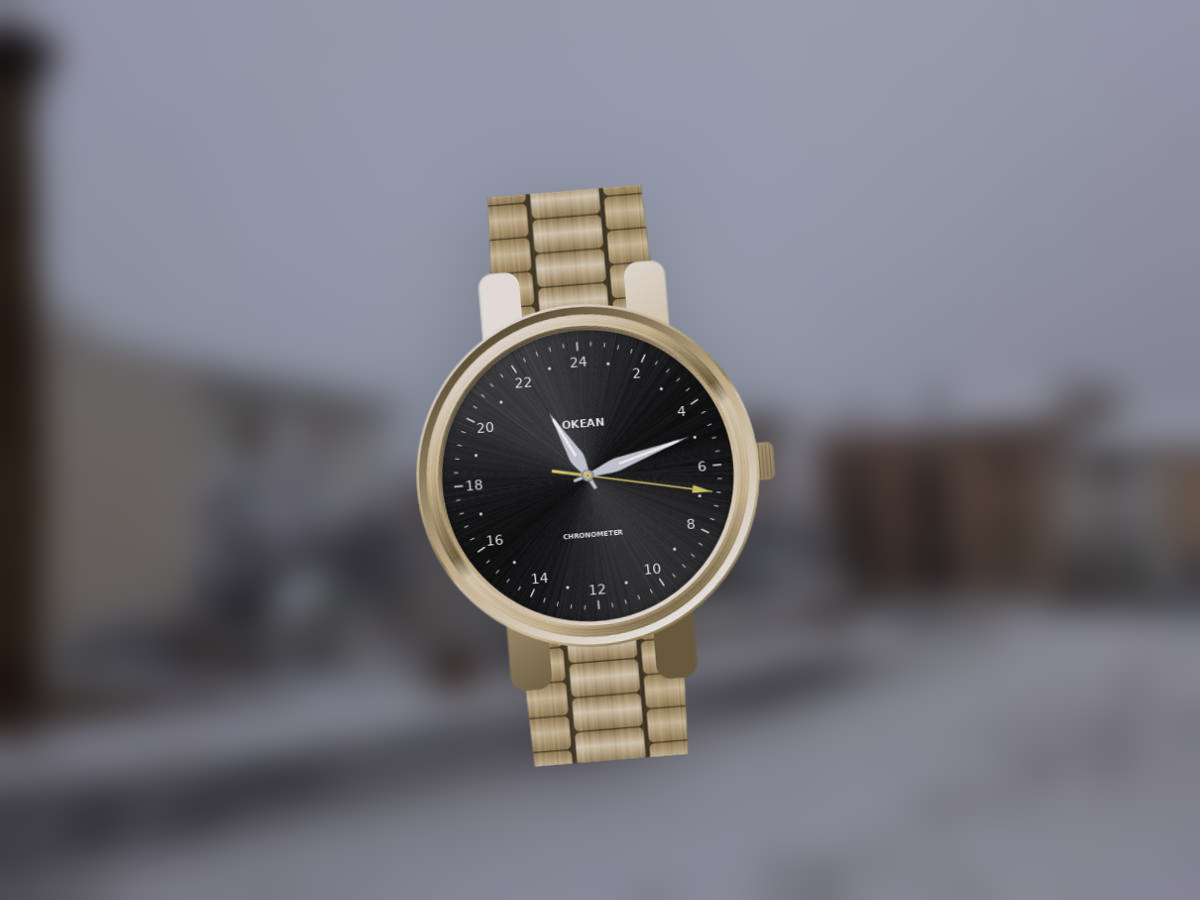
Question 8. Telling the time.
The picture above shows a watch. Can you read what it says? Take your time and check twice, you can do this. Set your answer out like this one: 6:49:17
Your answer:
22:12:17
